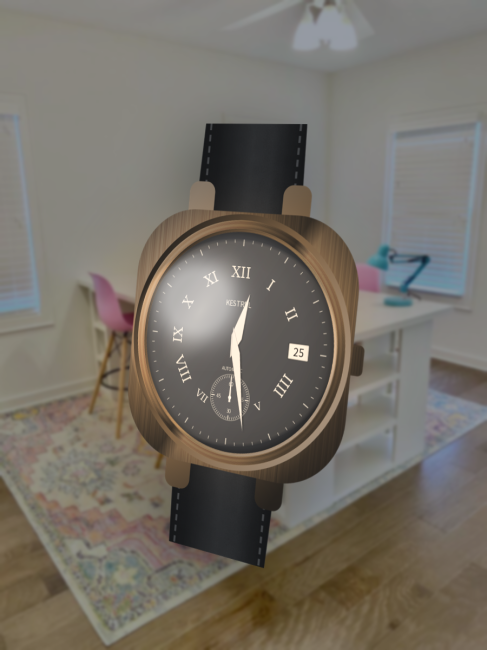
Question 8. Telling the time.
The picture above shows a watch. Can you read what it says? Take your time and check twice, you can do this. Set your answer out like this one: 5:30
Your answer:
12:28
